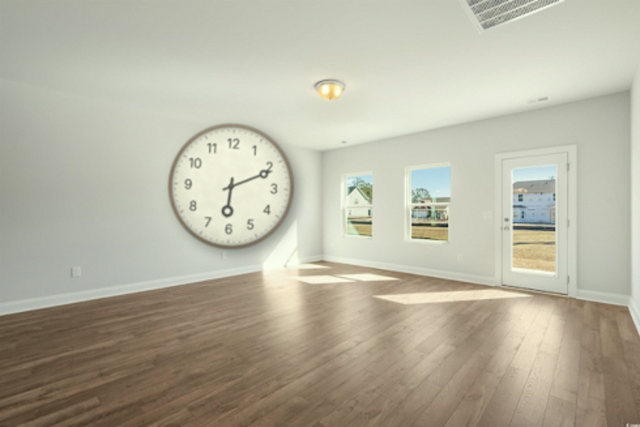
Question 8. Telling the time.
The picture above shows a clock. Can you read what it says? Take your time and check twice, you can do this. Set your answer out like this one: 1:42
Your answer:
6:11
